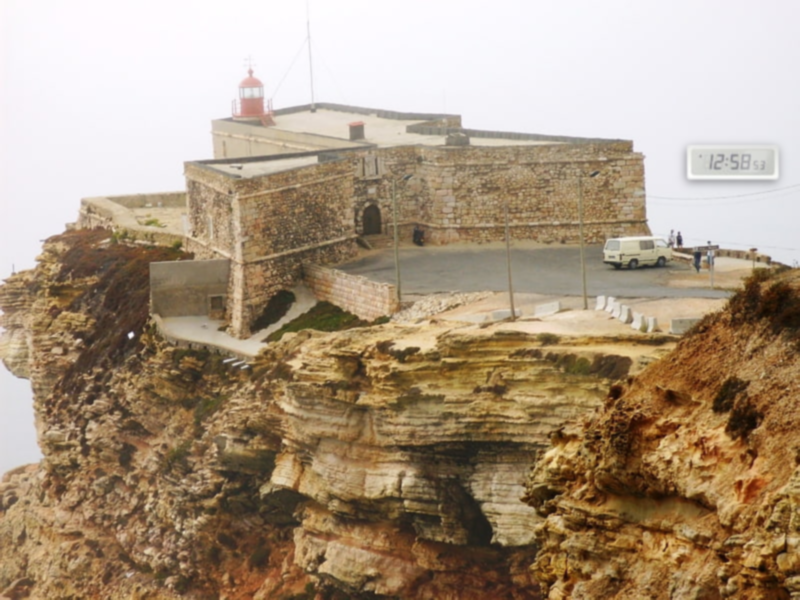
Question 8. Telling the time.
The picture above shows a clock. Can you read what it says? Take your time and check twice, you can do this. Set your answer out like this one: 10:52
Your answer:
12:58
